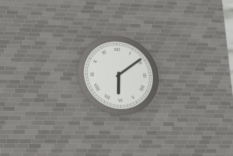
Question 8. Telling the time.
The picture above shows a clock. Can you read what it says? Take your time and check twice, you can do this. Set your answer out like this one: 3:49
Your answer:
6:09
